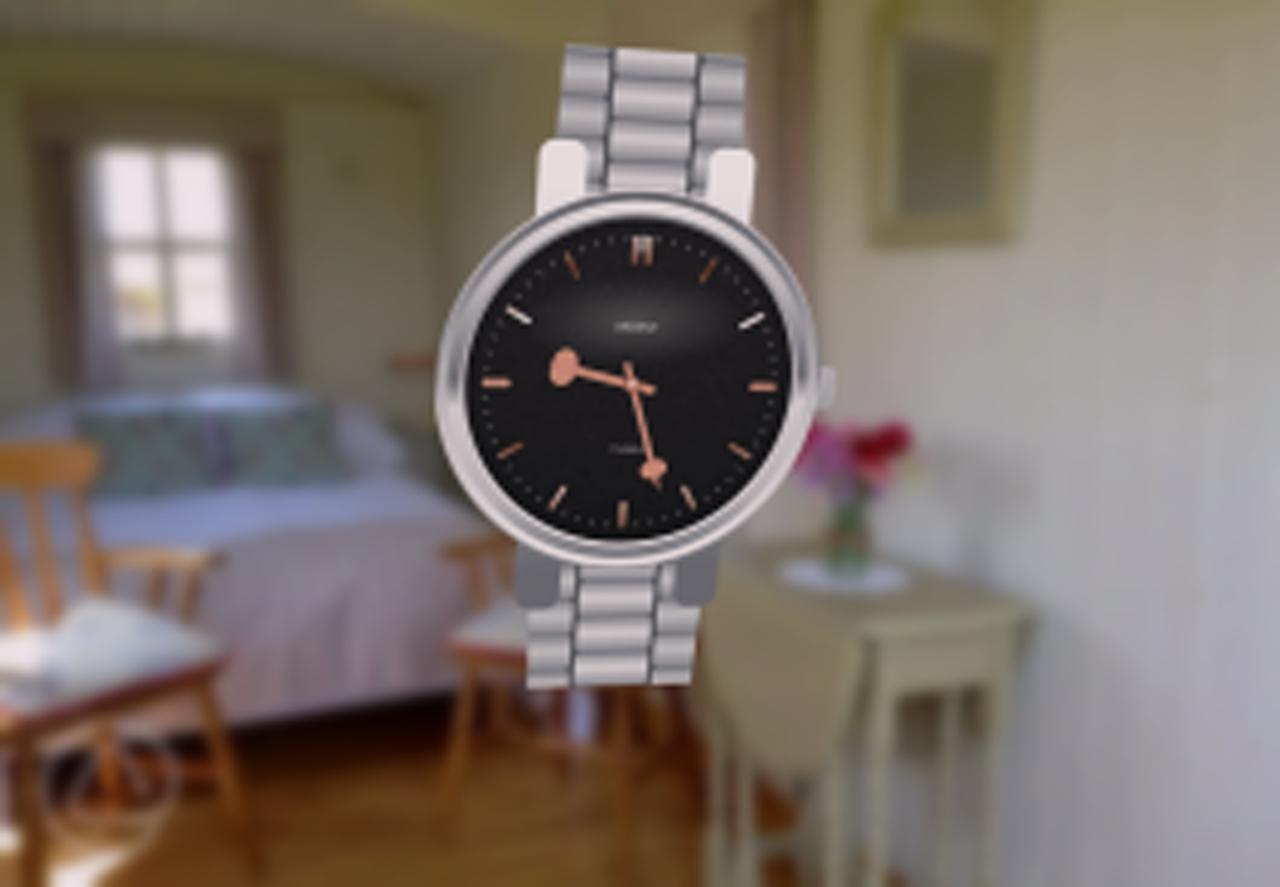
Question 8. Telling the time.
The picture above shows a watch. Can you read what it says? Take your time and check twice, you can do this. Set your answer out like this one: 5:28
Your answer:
9:27
